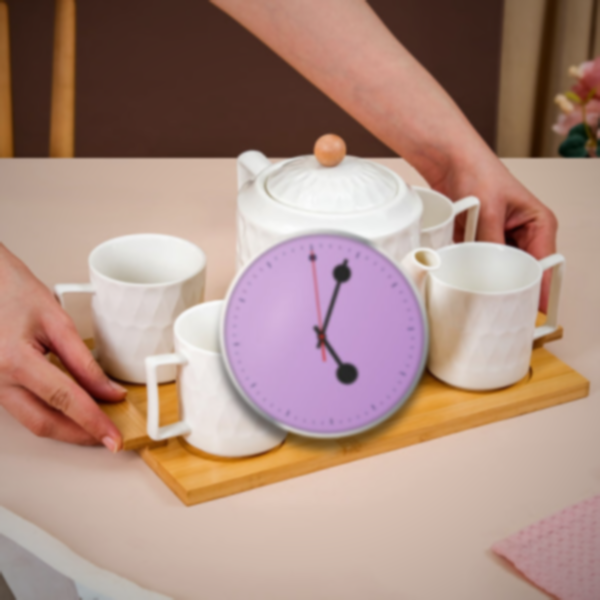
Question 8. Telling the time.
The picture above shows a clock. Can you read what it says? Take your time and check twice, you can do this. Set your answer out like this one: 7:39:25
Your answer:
5:04:00
